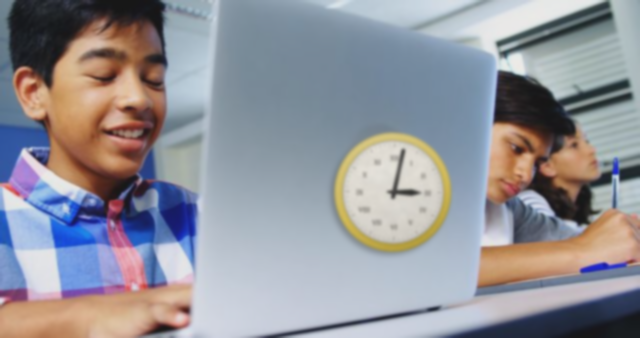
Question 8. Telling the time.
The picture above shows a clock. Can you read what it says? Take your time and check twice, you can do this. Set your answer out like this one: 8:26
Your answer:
3:02
